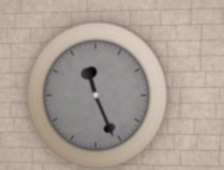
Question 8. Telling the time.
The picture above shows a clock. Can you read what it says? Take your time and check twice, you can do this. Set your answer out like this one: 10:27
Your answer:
11:26
